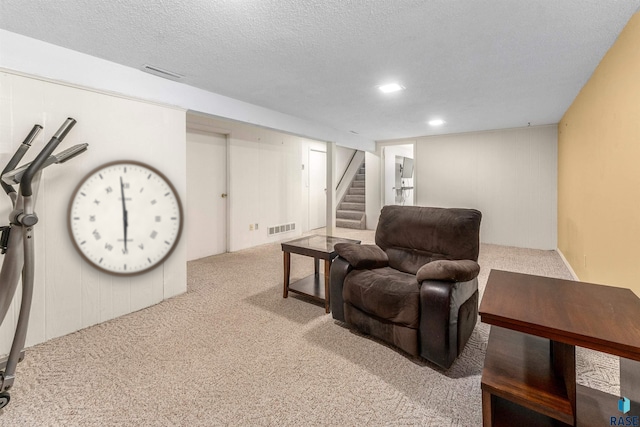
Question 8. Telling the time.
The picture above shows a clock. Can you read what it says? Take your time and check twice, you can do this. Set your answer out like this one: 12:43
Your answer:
5:59
